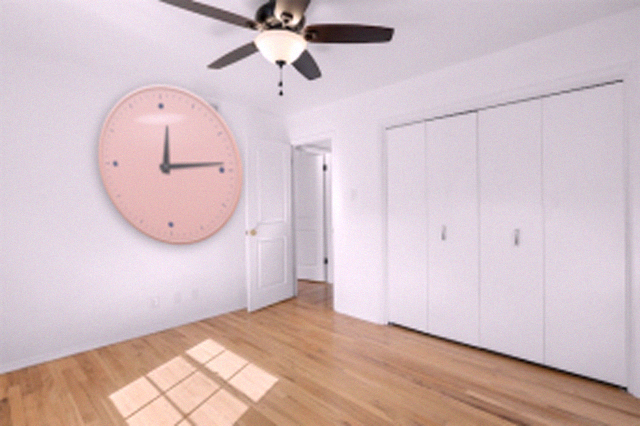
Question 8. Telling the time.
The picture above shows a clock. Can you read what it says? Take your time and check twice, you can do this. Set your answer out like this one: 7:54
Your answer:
12:14
